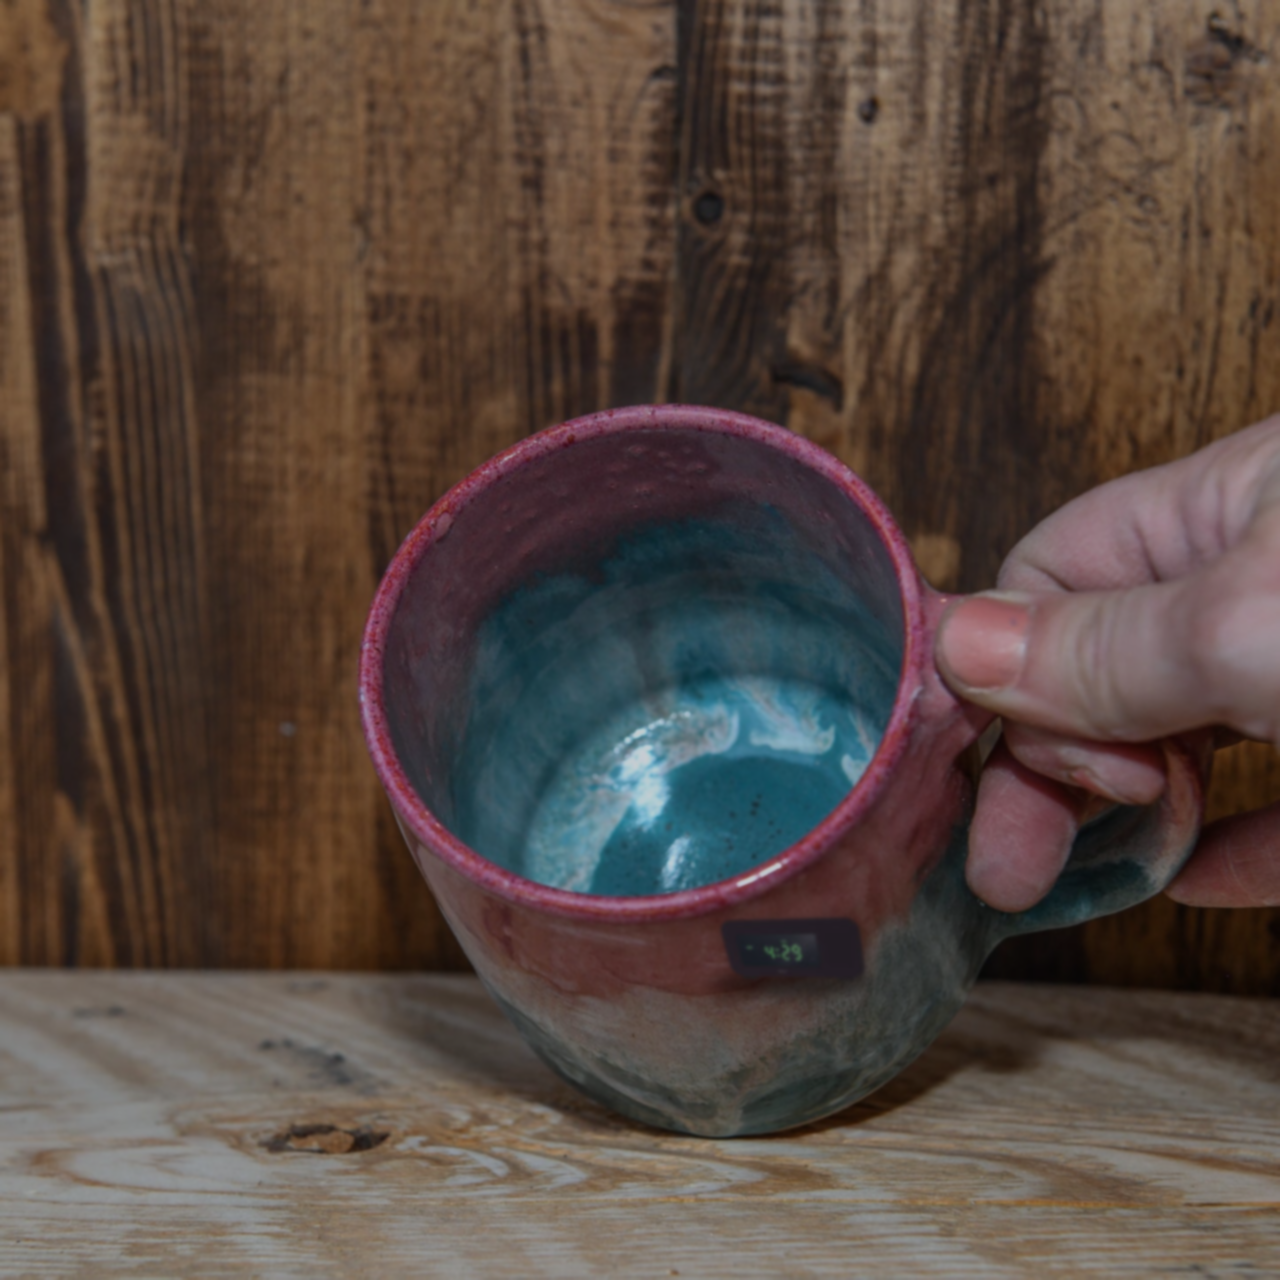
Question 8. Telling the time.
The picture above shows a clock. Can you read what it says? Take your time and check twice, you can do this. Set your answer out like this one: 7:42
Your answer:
4:29
